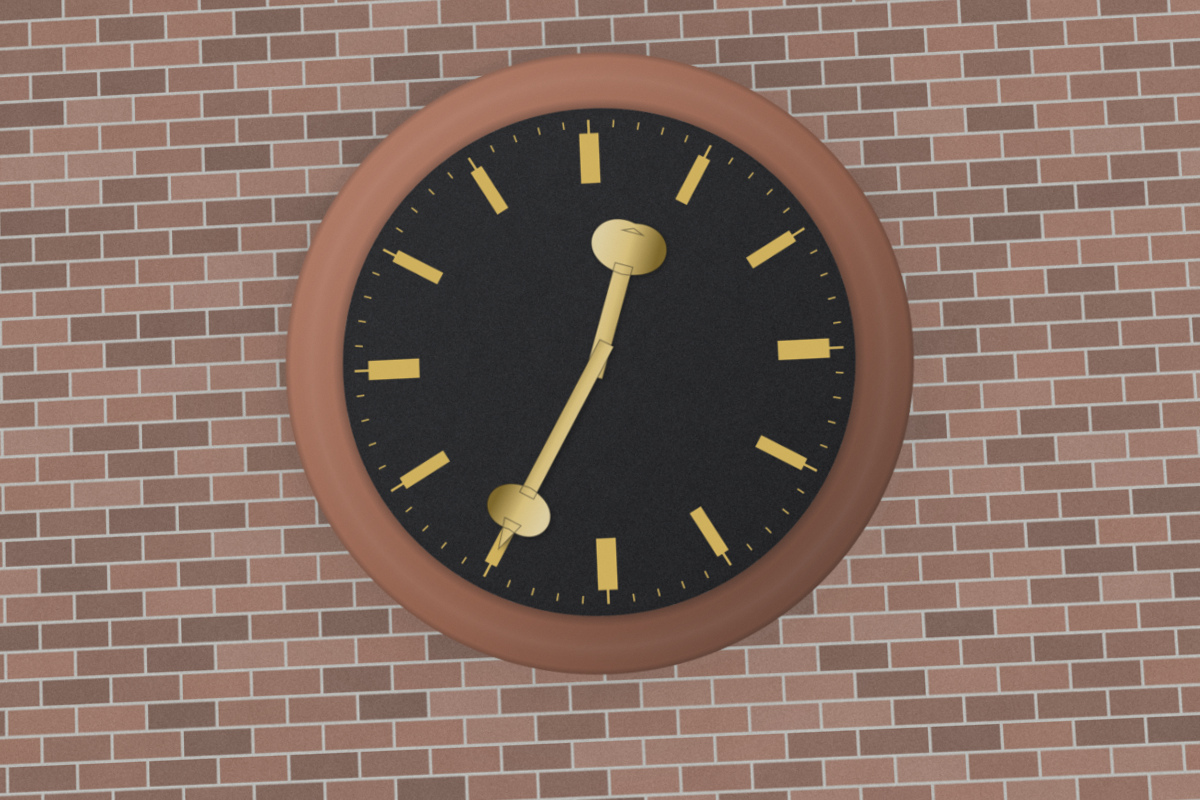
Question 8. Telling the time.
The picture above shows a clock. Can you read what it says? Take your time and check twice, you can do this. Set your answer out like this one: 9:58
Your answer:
12:35
